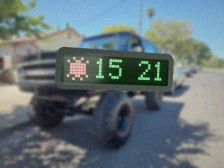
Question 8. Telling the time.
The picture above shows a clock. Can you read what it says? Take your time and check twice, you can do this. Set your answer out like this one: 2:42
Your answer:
15:21
